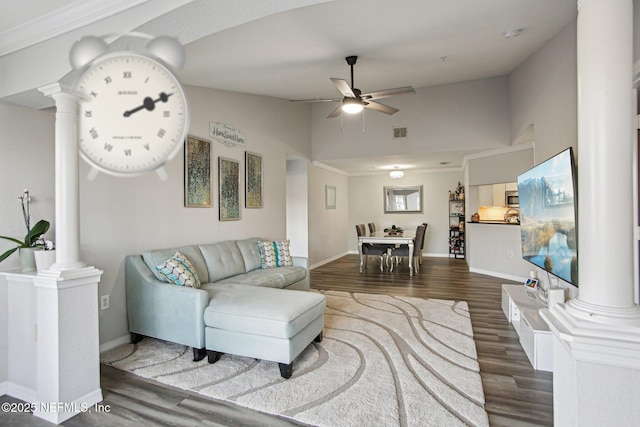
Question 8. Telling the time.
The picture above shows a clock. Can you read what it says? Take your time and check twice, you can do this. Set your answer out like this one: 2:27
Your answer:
2:11
